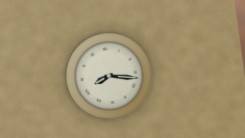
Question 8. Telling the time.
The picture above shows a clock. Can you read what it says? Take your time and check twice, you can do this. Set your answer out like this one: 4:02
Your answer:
8:17
